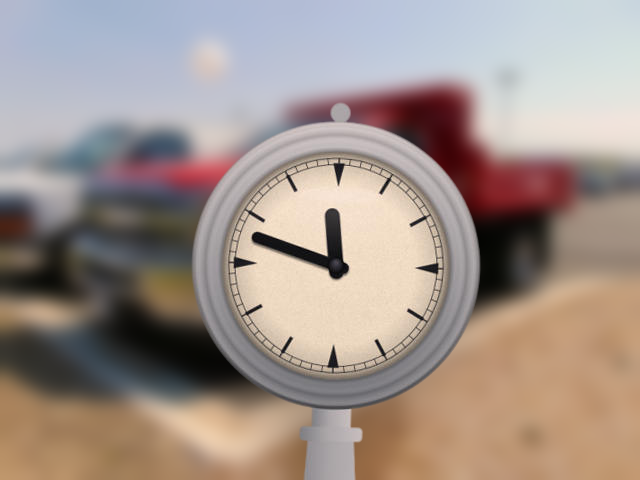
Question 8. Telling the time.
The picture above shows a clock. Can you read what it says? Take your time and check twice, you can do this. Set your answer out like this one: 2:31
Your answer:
11:48
